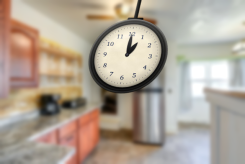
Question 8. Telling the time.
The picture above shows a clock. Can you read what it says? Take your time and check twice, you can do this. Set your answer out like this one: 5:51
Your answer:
1:00
